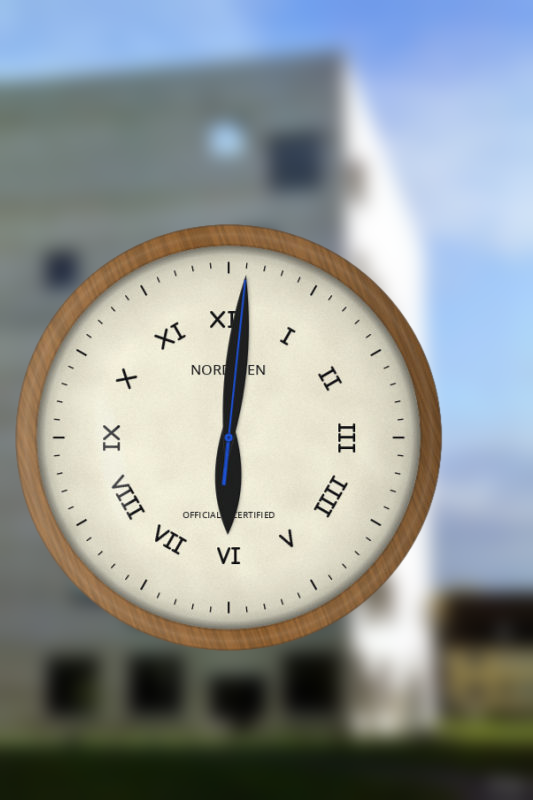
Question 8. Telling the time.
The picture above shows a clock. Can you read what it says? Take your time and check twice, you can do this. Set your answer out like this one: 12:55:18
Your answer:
6:01:01
